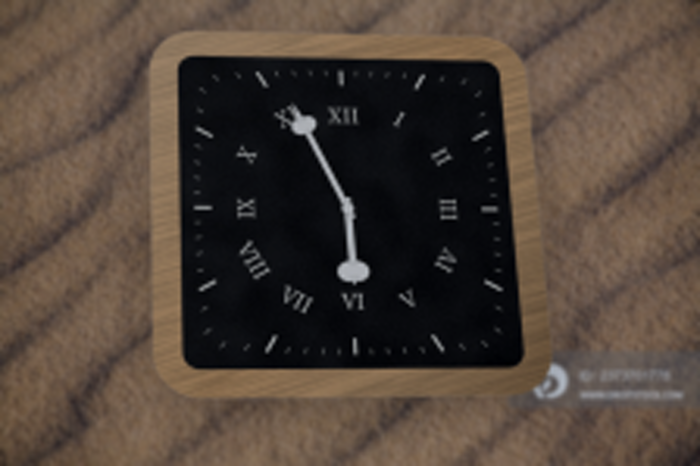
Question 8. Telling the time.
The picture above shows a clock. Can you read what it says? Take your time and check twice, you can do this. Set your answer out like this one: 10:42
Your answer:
5:56
